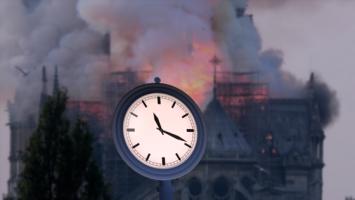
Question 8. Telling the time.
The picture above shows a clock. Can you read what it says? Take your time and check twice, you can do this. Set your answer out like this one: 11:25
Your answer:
11:19
